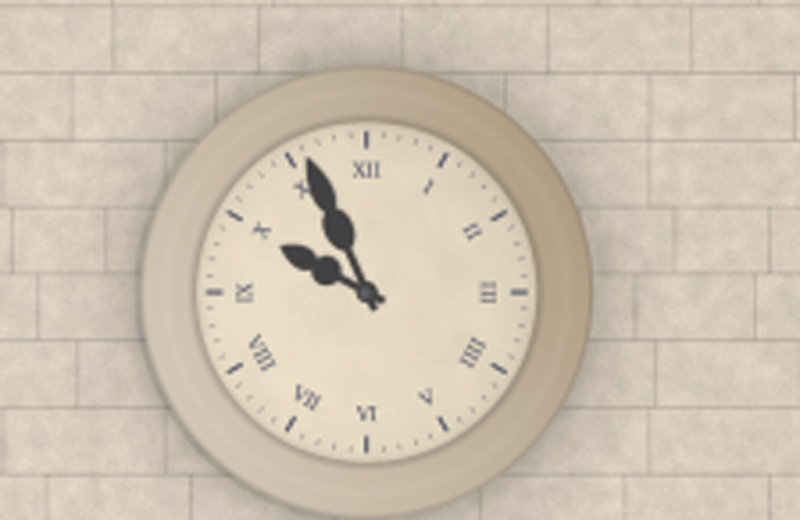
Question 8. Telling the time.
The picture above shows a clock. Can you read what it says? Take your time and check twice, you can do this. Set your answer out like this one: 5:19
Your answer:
9:56
